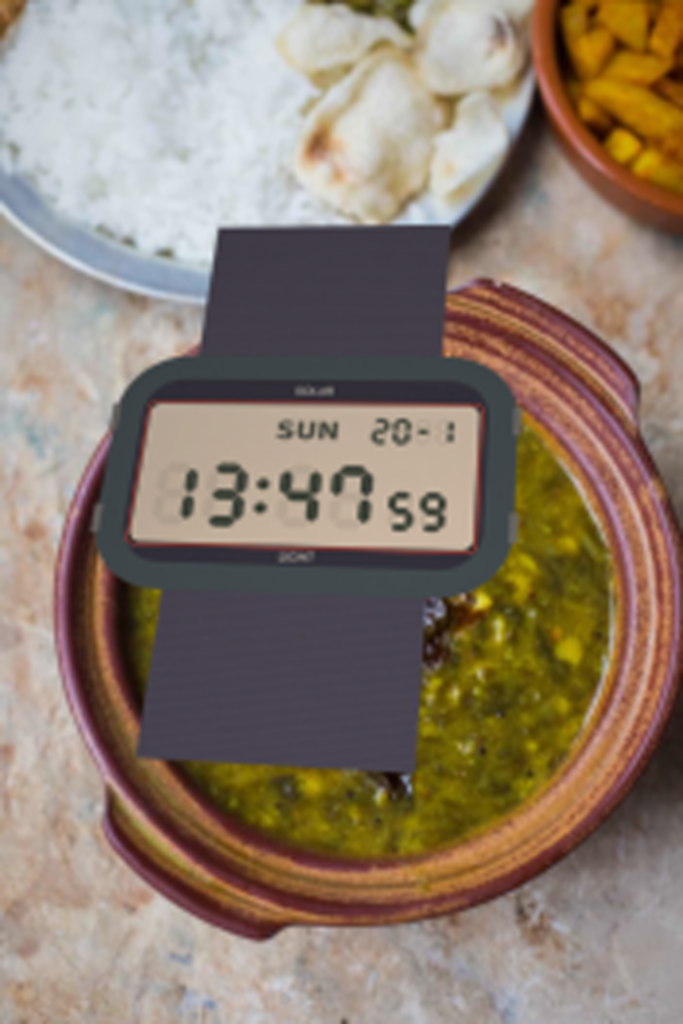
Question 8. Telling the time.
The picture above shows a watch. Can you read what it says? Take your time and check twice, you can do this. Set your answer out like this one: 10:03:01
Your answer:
13:47:59
